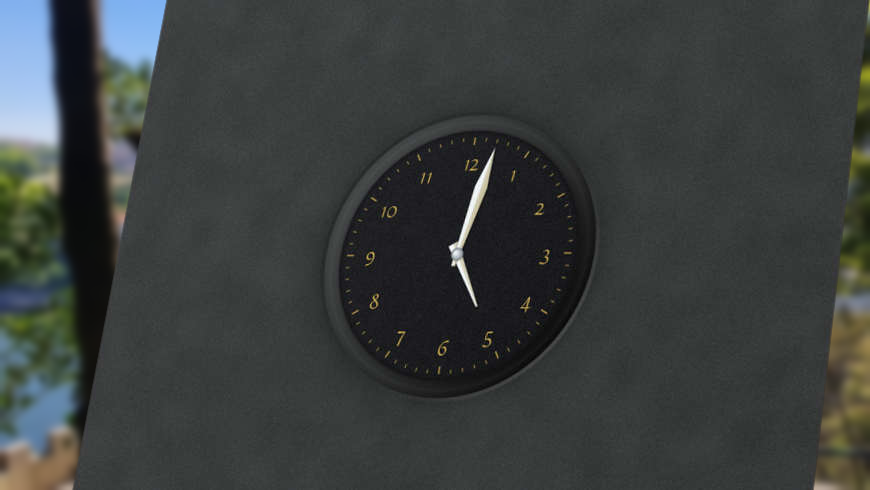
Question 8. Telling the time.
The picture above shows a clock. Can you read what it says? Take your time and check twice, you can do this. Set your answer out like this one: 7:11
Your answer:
5:02
